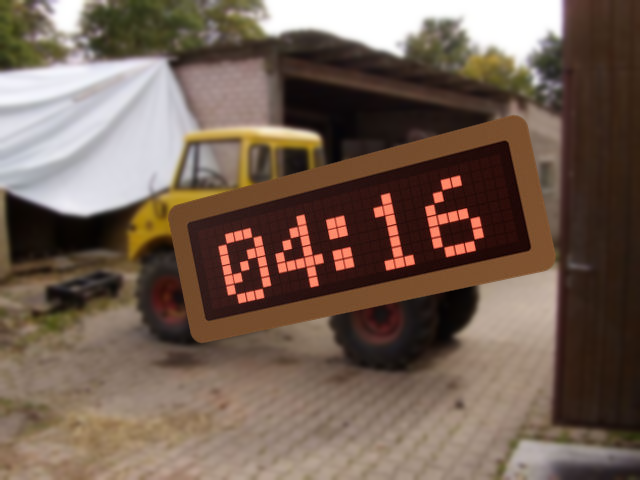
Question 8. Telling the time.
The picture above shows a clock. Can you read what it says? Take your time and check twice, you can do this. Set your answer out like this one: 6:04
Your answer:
4:16
